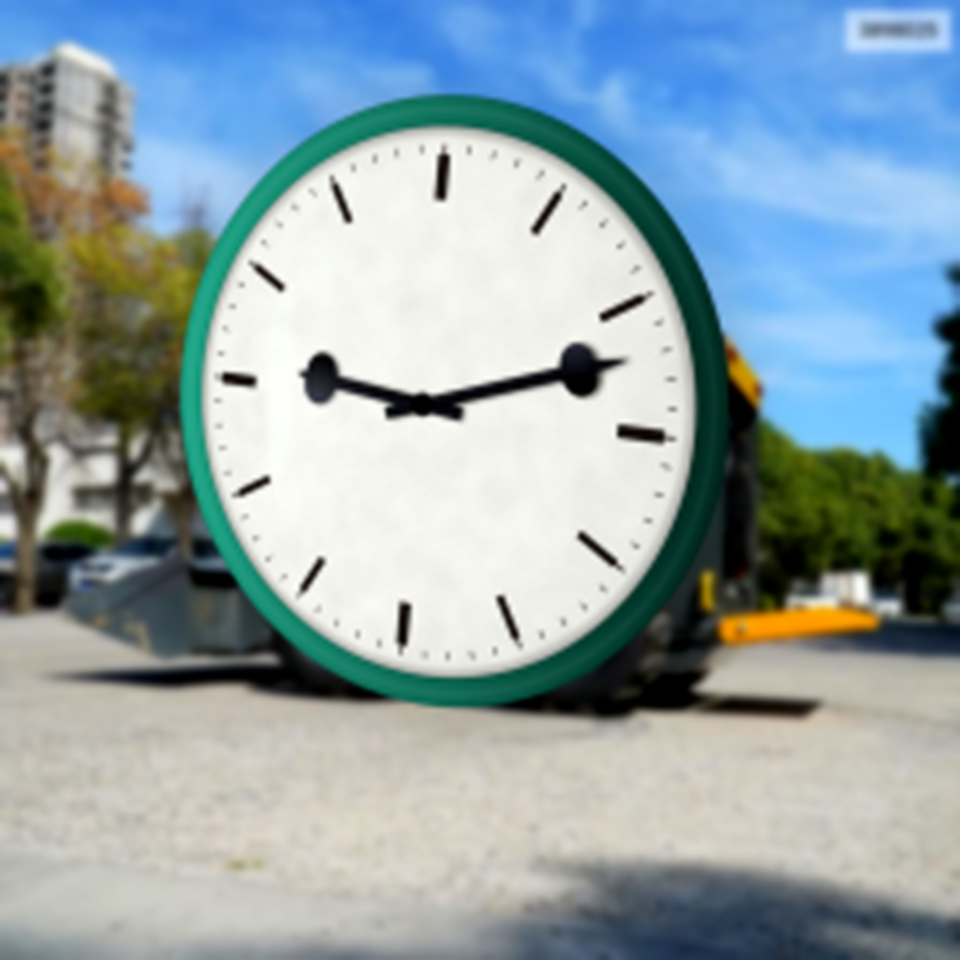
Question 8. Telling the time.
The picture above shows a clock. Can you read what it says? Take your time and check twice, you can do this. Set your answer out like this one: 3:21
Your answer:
9:12
